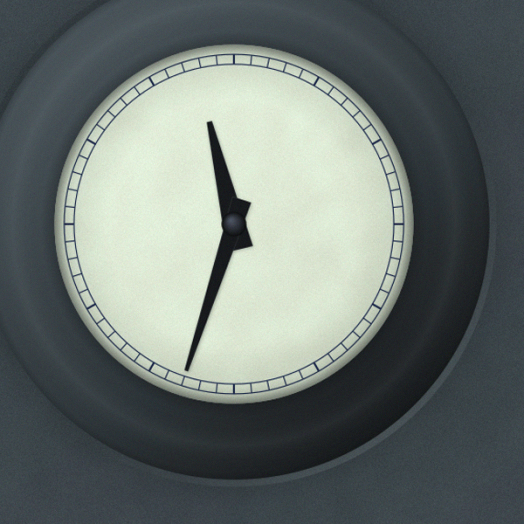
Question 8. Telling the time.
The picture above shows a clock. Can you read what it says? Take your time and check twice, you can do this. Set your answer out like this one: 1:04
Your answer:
11:33
